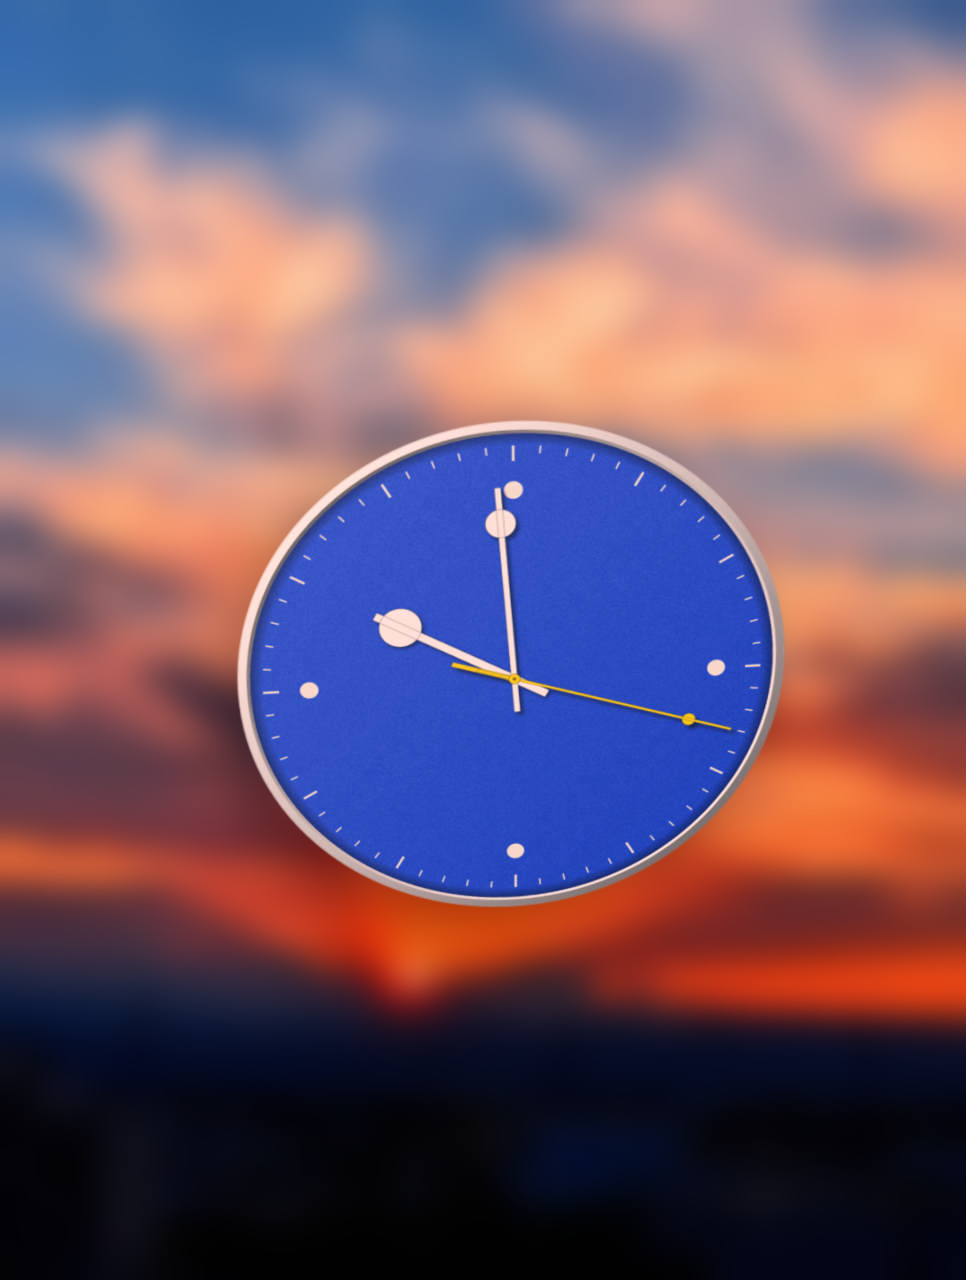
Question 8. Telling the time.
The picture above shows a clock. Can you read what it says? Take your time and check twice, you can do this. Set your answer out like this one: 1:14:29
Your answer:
9:59:18
